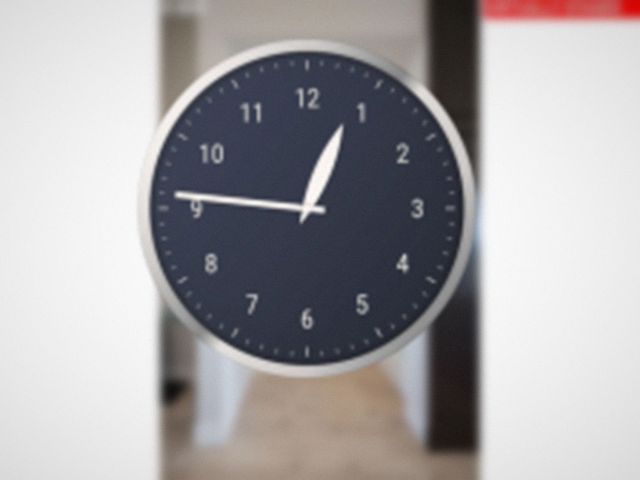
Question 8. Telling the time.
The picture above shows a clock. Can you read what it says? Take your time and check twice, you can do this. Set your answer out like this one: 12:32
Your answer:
12:46
